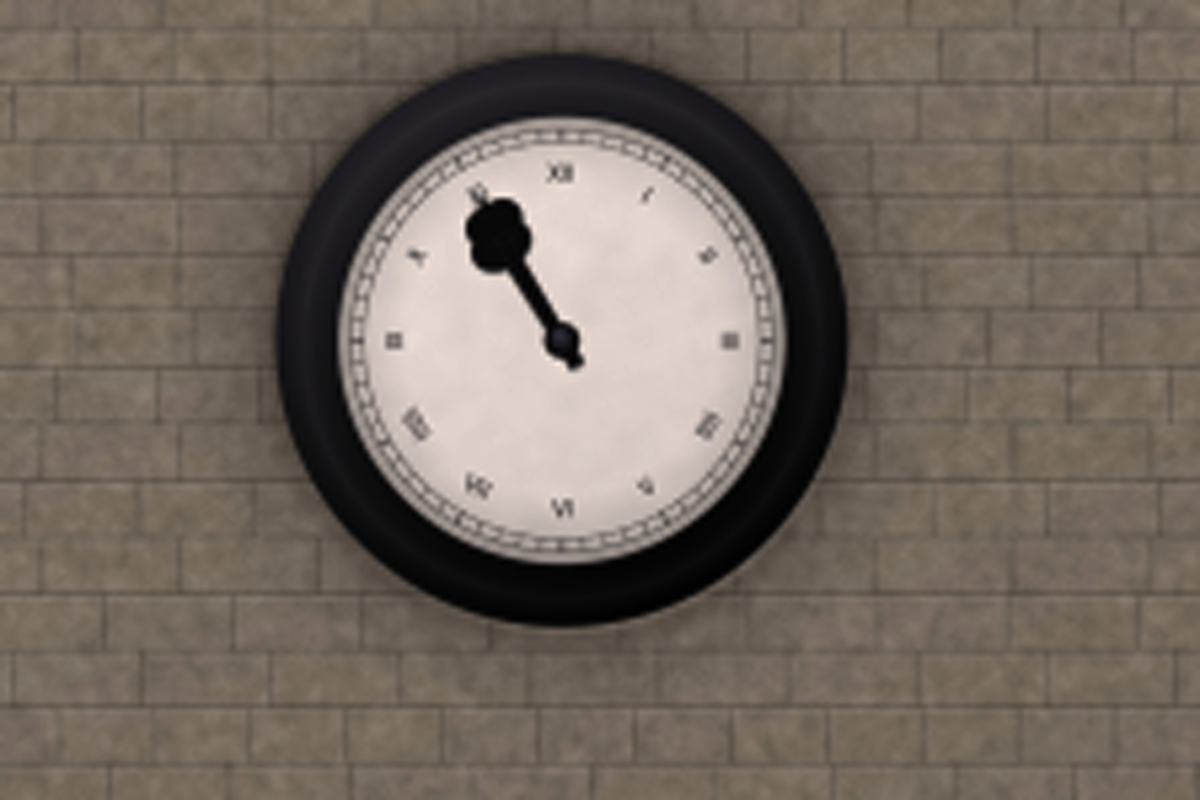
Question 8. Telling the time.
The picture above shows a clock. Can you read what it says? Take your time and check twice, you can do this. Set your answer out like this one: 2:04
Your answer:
10:55
